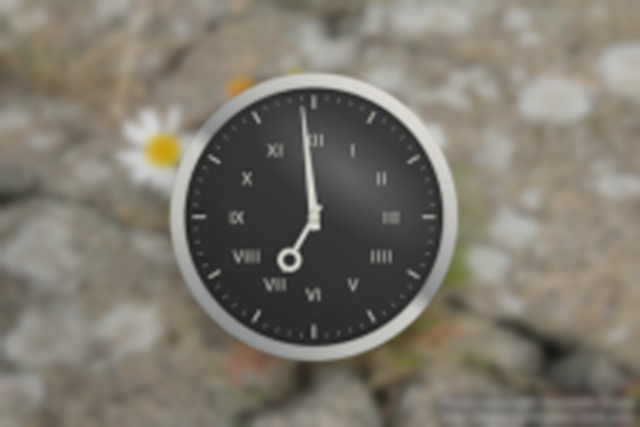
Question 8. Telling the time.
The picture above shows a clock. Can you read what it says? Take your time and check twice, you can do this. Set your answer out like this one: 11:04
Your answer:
6:59
